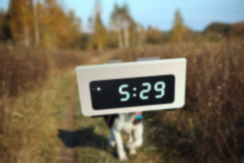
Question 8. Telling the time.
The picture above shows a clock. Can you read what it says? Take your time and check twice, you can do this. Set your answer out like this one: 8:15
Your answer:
5:29
